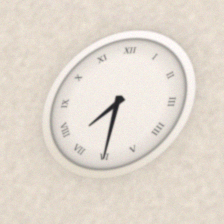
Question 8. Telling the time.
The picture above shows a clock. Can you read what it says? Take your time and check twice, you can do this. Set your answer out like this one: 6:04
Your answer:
7:30
